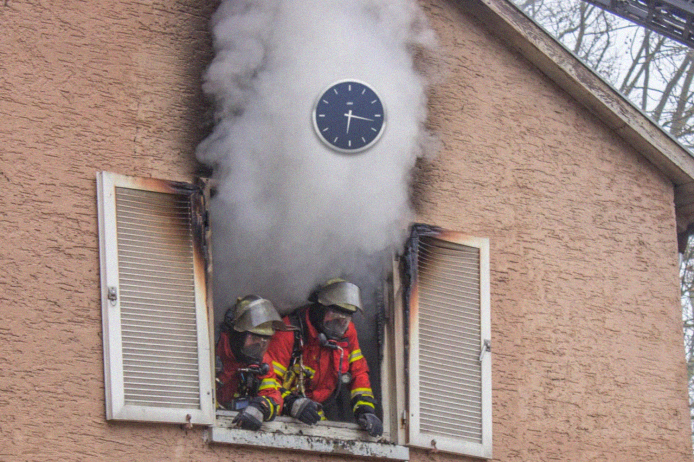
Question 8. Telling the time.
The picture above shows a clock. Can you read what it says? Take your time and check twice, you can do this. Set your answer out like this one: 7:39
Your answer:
6:17
